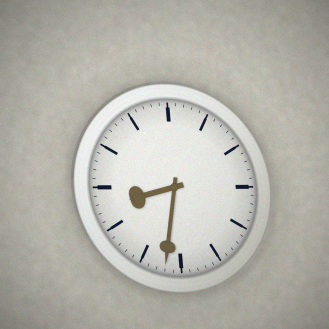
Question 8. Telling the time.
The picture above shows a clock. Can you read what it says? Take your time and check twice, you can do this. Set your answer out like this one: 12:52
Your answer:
8:32
